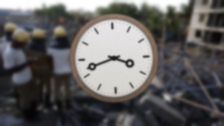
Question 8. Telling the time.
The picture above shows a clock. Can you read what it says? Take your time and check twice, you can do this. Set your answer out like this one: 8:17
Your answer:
3:42
